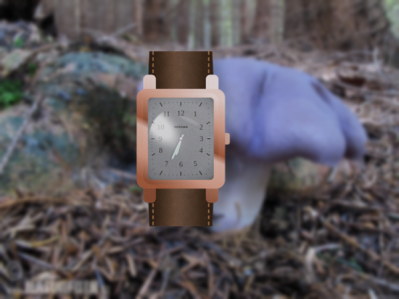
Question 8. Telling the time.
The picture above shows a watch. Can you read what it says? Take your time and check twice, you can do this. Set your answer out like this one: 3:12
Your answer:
6:34
